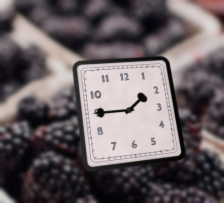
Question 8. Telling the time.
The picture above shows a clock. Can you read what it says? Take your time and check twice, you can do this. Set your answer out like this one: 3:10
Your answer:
1:45
